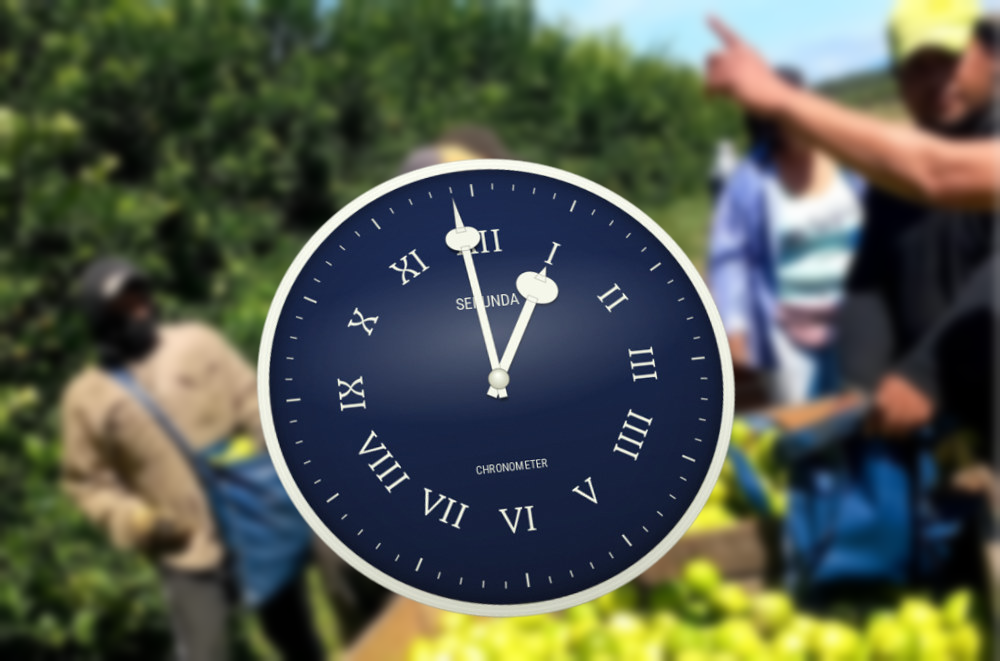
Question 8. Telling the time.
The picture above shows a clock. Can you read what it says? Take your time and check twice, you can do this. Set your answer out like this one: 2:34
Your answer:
12:59
